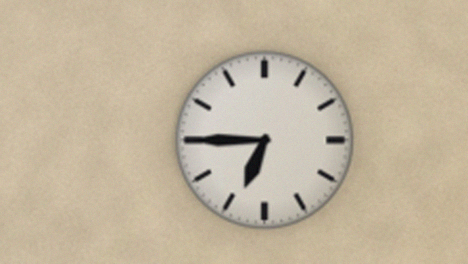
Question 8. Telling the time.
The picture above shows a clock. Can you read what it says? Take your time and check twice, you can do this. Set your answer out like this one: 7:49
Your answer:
6:45
